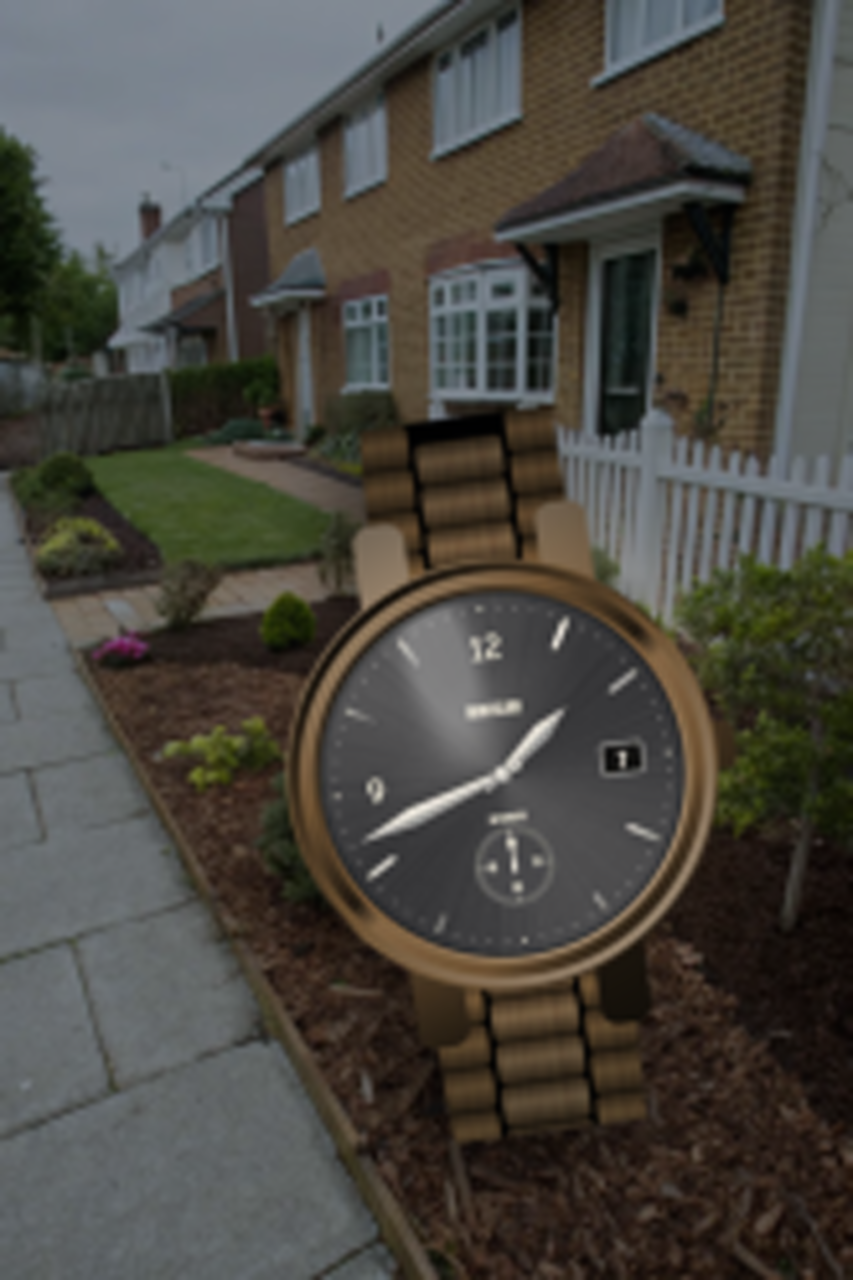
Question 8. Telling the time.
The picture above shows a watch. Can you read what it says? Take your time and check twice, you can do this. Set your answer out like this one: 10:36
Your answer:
1:42
